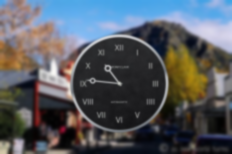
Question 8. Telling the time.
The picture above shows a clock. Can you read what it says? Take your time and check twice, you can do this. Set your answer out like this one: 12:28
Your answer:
10:46
